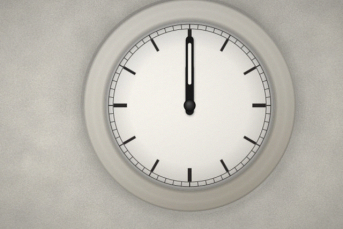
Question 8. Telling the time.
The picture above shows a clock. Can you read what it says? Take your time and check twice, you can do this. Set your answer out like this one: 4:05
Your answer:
12:00
